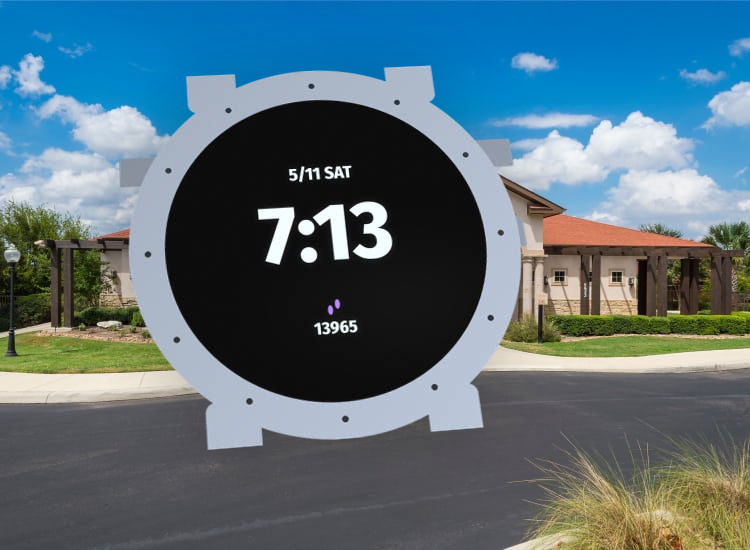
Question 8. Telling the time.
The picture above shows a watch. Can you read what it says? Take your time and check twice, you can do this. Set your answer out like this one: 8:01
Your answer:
7:13
